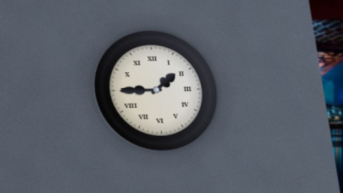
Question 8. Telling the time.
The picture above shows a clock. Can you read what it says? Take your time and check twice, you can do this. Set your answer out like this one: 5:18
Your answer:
1:45
